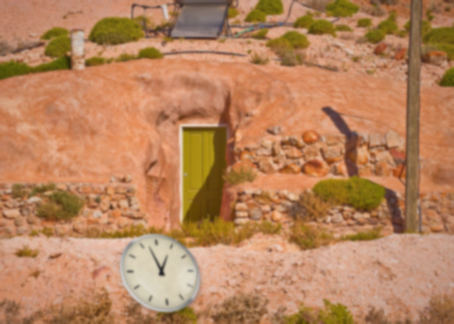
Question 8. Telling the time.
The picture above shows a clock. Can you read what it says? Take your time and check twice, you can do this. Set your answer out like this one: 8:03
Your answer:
12:57
